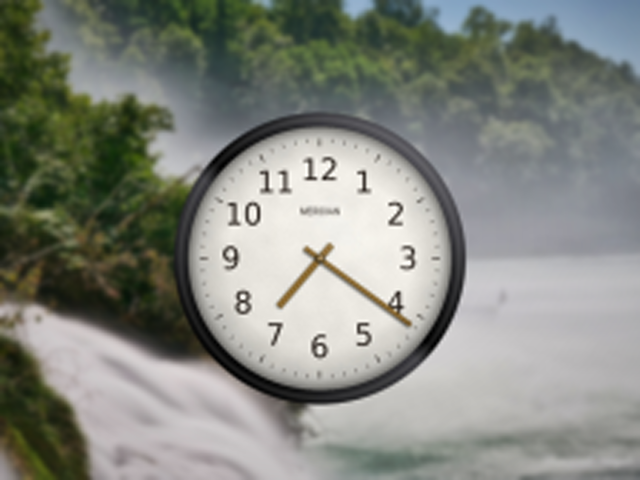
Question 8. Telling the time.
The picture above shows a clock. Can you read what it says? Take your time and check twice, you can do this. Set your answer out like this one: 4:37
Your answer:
7:21
